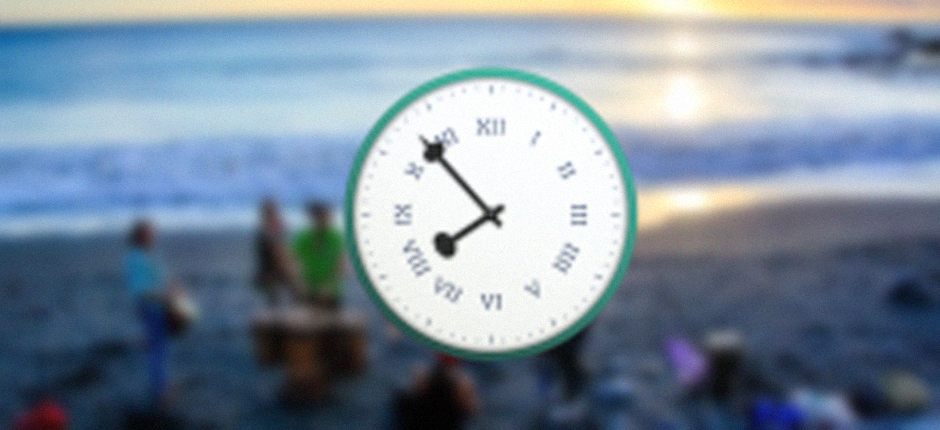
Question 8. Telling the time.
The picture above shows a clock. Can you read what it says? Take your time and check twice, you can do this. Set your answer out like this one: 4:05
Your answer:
7:53
